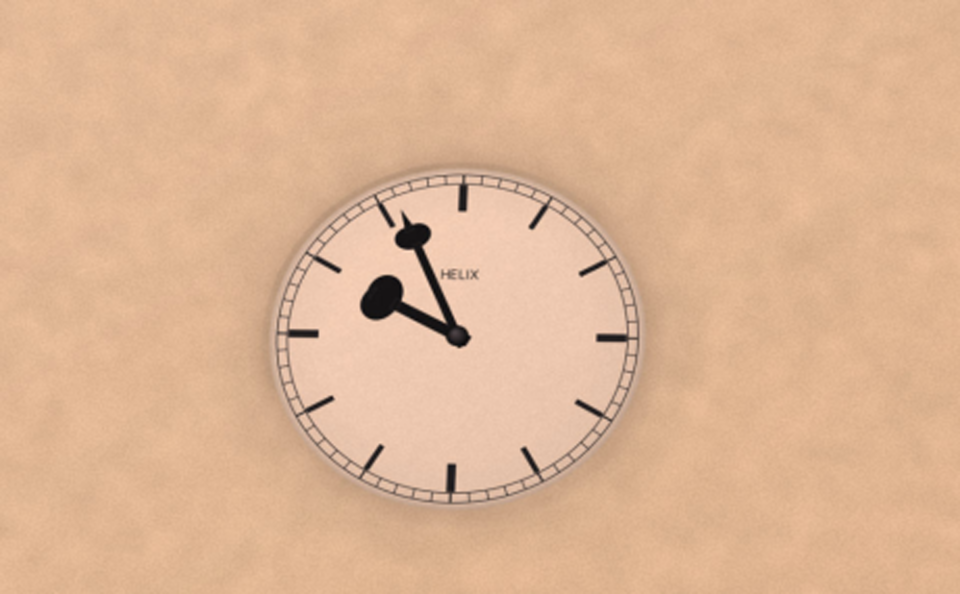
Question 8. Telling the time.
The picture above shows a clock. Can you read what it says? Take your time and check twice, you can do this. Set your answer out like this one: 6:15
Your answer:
9:56
